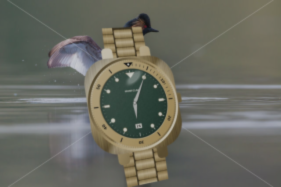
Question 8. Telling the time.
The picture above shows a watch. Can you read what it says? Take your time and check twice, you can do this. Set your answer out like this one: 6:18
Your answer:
6:05
